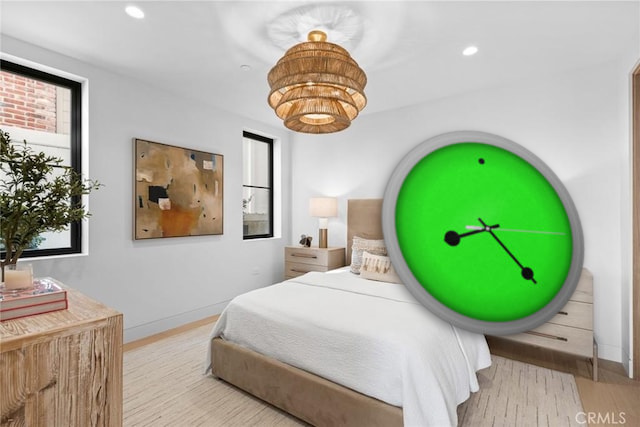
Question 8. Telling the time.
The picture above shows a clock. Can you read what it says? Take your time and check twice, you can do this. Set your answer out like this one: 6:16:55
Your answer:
8:23:15
